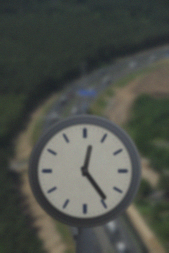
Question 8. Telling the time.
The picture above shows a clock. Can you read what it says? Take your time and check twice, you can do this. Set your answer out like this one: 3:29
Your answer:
12:24
